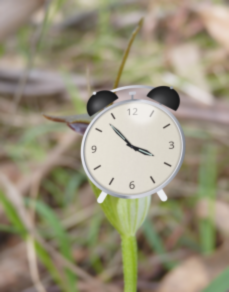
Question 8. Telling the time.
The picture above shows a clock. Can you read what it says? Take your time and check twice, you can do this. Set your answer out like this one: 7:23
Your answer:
3:53
